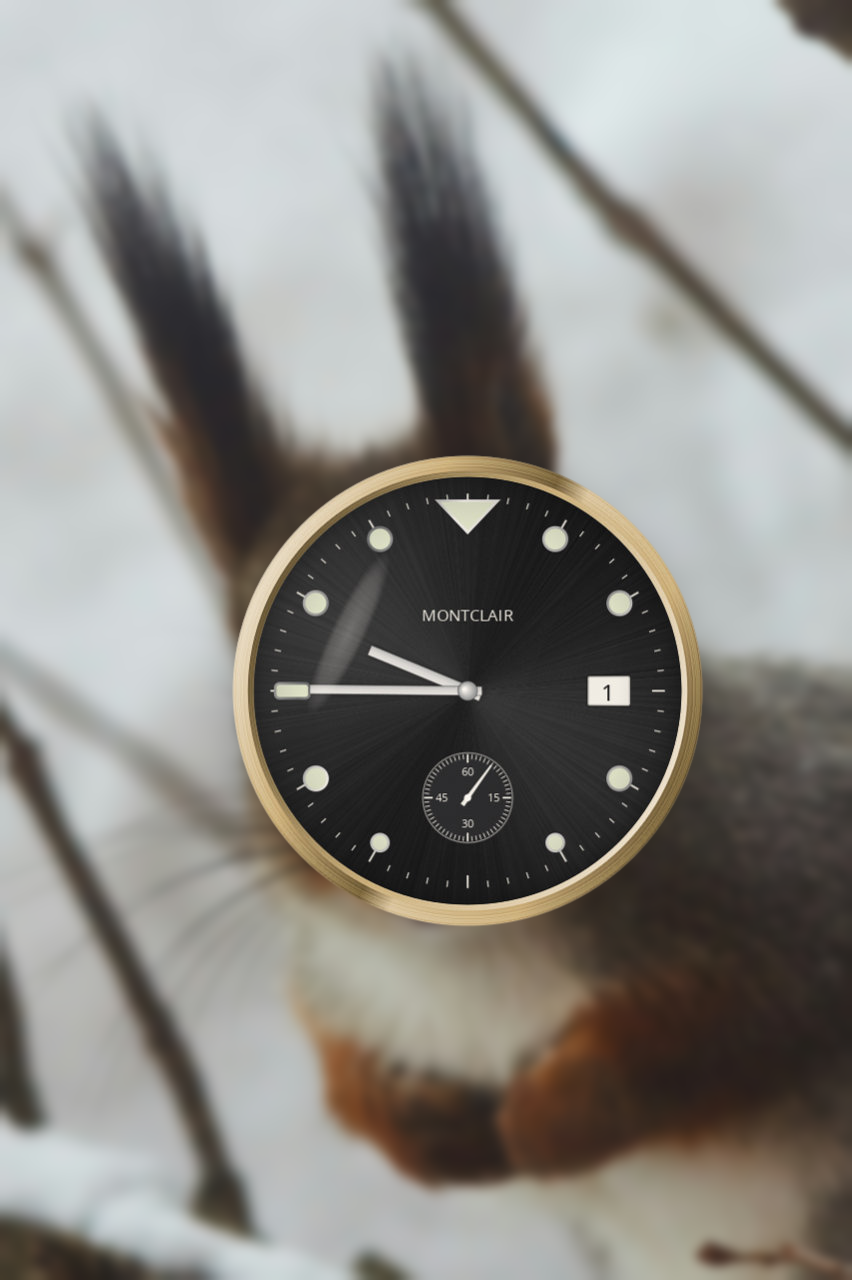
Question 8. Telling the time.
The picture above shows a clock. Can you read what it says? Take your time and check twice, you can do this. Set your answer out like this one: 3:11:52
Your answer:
9:45:06
